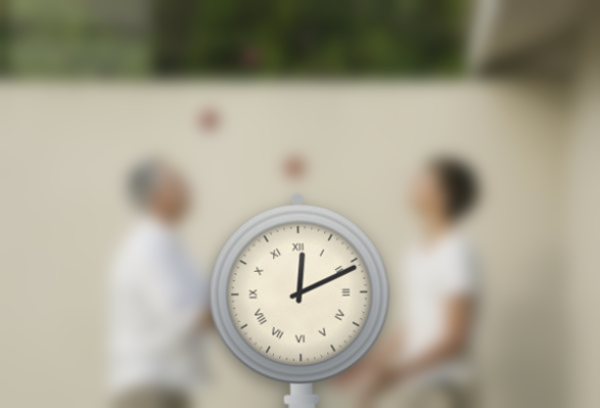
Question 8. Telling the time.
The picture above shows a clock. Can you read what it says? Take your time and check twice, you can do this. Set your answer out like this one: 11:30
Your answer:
12:11
